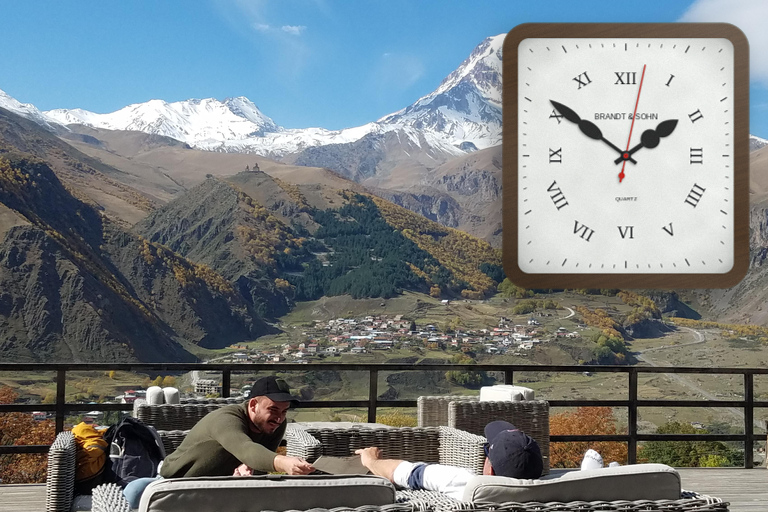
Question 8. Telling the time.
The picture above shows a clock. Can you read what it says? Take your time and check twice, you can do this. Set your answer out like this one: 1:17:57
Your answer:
1:51:02
